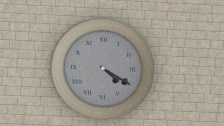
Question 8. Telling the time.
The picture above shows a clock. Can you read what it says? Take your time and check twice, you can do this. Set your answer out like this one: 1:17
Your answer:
4:20
